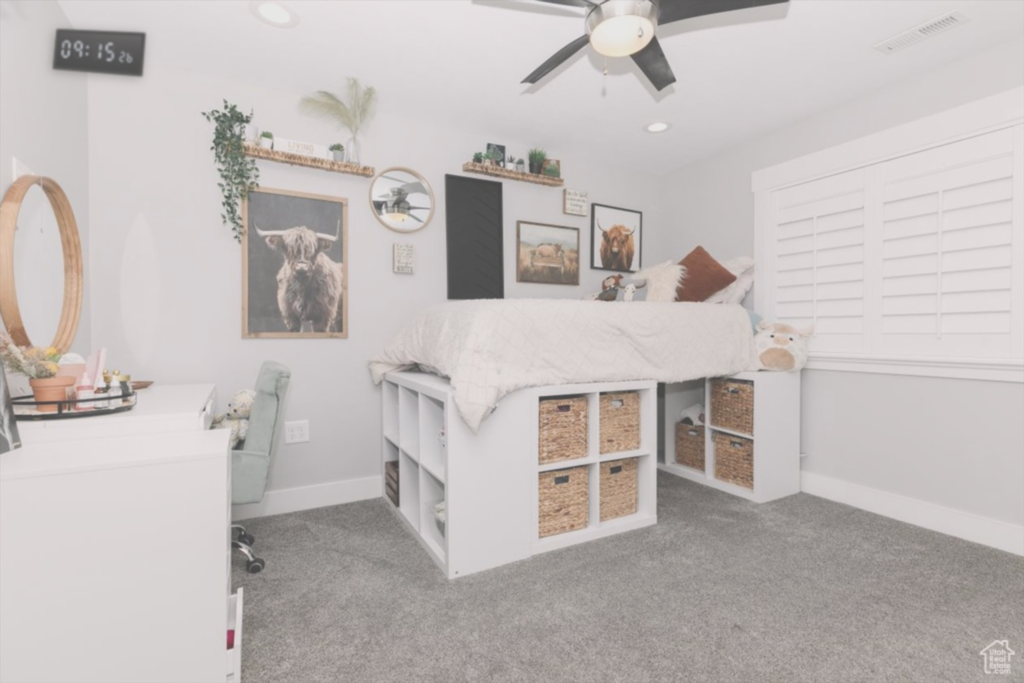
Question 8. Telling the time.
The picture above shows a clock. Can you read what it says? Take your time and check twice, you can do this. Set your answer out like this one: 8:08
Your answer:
9:15
